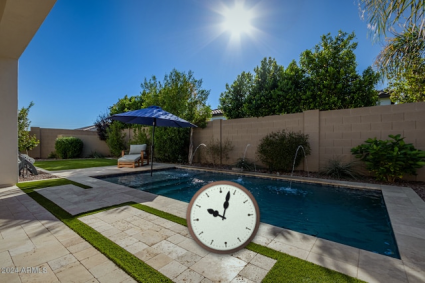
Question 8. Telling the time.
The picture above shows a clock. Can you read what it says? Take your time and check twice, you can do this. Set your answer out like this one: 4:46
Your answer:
10:03
